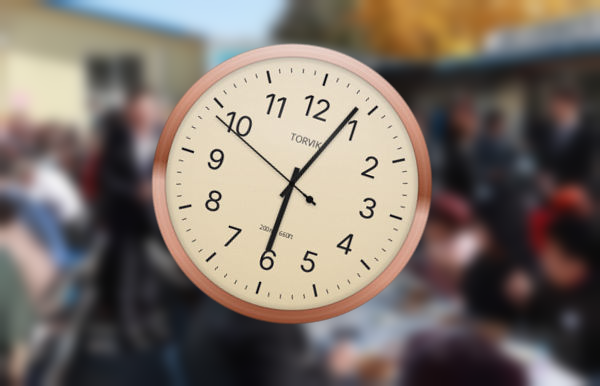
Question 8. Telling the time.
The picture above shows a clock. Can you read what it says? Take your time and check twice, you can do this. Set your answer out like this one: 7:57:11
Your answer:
6:03:49
